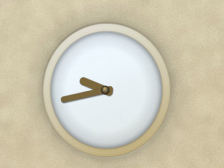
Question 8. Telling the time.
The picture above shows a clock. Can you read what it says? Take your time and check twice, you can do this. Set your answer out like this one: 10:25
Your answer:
9:43
